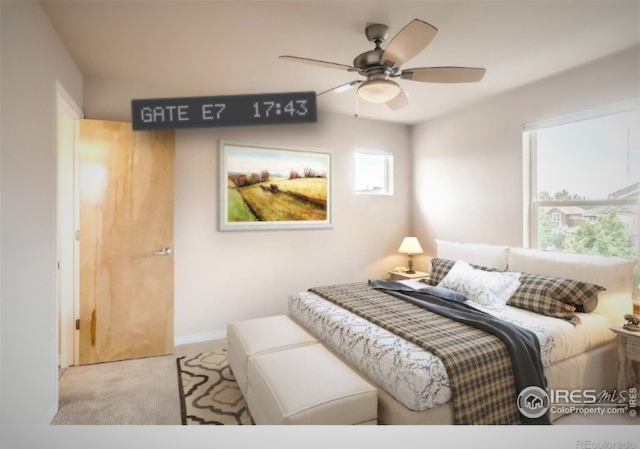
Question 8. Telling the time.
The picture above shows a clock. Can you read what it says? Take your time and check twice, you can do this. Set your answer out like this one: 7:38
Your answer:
17:43
